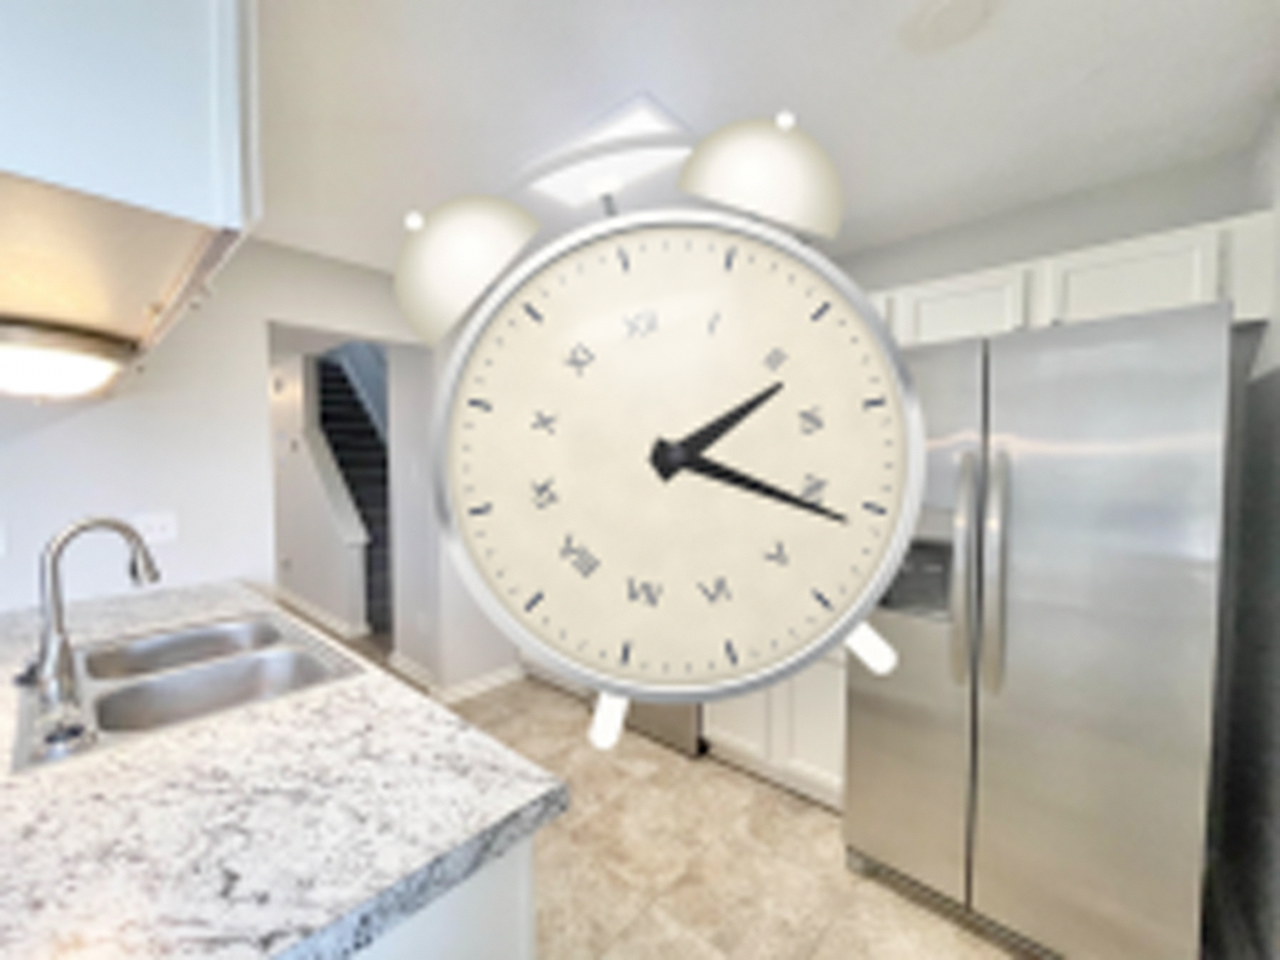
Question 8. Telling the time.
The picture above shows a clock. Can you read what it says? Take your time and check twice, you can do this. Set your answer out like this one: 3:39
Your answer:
2:21
